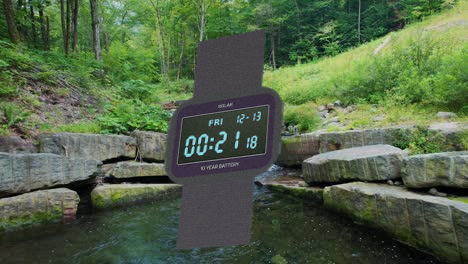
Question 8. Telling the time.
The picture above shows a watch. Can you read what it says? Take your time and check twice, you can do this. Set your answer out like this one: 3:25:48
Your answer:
0:21:18
